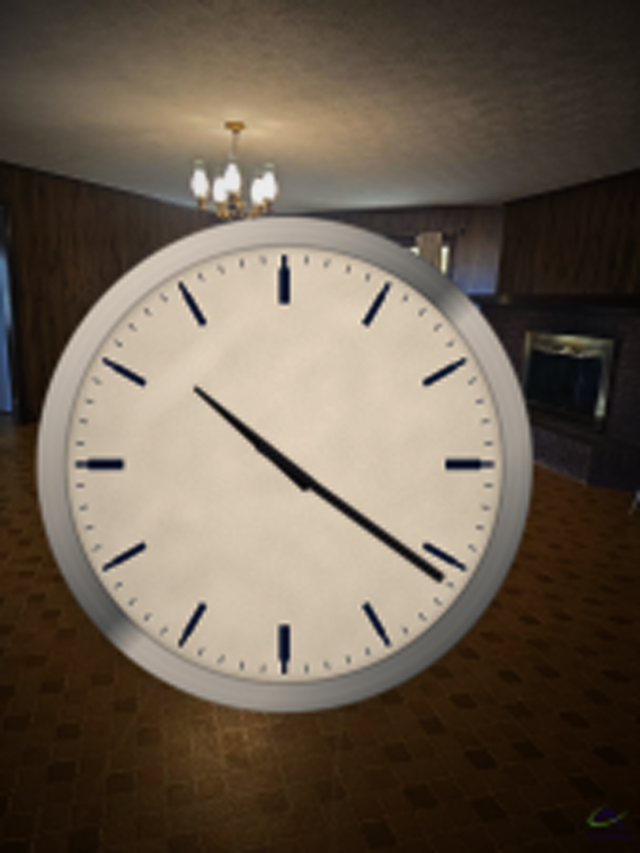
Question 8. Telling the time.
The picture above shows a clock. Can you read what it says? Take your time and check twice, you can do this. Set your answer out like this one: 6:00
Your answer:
10:21
